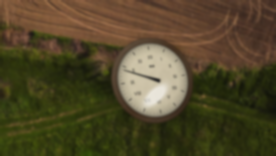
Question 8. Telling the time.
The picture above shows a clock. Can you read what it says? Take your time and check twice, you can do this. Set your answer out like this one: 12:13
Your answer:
9:49
